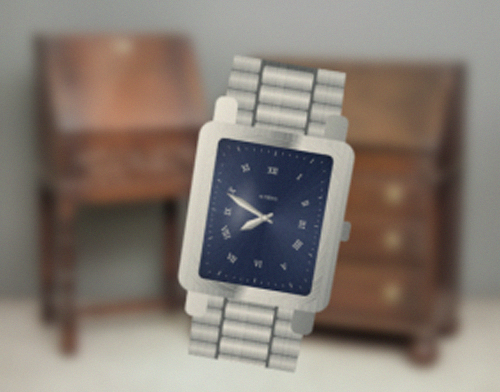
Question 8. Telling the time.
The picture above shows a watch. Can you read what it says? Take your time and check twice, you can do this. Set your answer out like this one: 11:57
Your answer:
7:49
